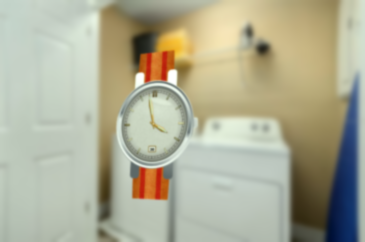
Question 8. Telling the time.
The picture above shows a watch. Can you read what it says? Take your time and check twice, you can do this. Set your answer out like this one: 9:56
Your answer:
3:58
